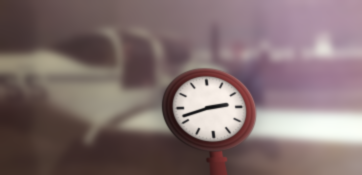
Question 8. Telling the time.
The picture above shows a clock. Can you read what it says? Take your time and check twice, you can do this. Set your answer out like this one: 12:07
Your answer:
2:42
